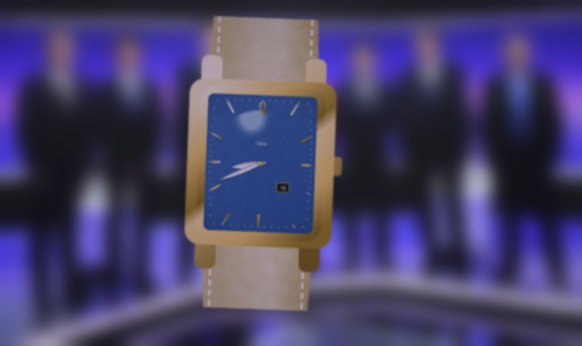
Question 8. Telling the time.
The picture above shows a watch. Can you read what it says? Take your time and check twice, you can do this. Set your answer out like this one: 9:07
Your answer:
8:41
